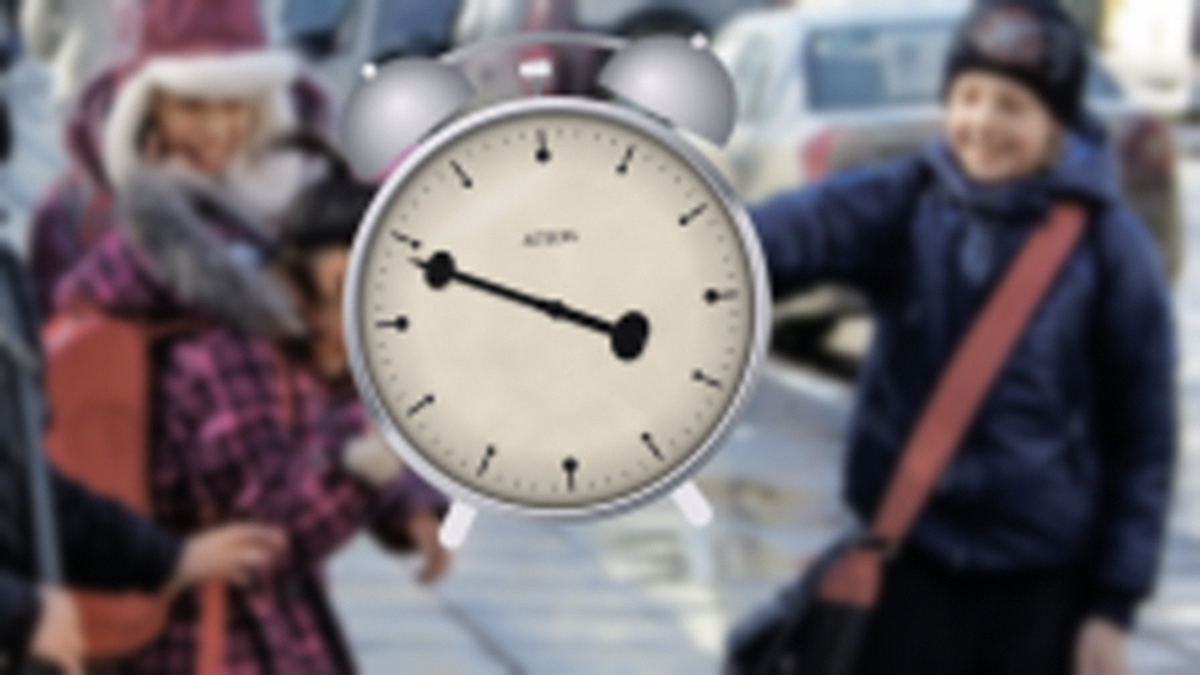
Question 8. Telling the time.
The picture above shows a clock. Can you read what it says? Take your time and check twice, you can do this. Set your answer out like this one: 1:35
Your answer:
3:49
